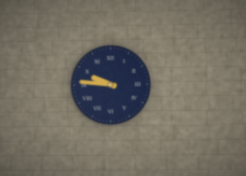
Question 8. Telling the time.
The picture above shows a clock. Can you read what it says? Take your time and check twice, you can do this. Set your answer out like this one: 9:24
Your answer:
9:46
